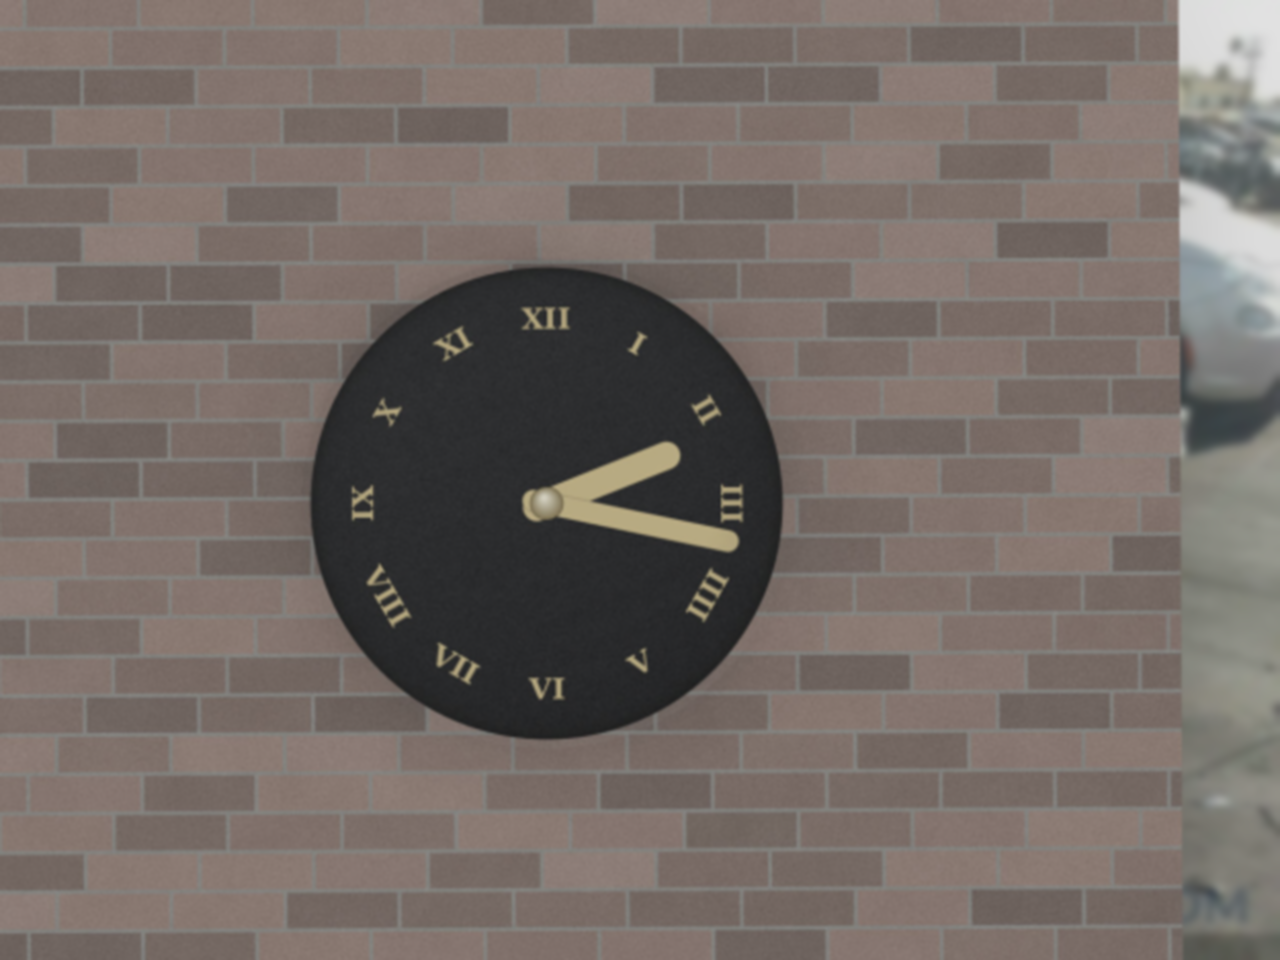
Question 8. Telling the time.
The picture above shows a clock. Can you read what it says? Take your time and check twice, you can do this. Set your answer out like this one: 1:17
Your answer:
2:17
